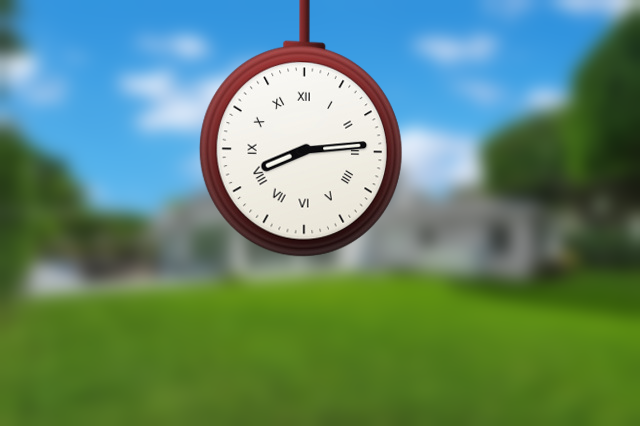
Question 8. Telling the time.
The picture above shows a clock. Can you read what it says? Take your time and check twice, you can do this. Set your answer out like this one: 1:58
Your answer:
8:14
